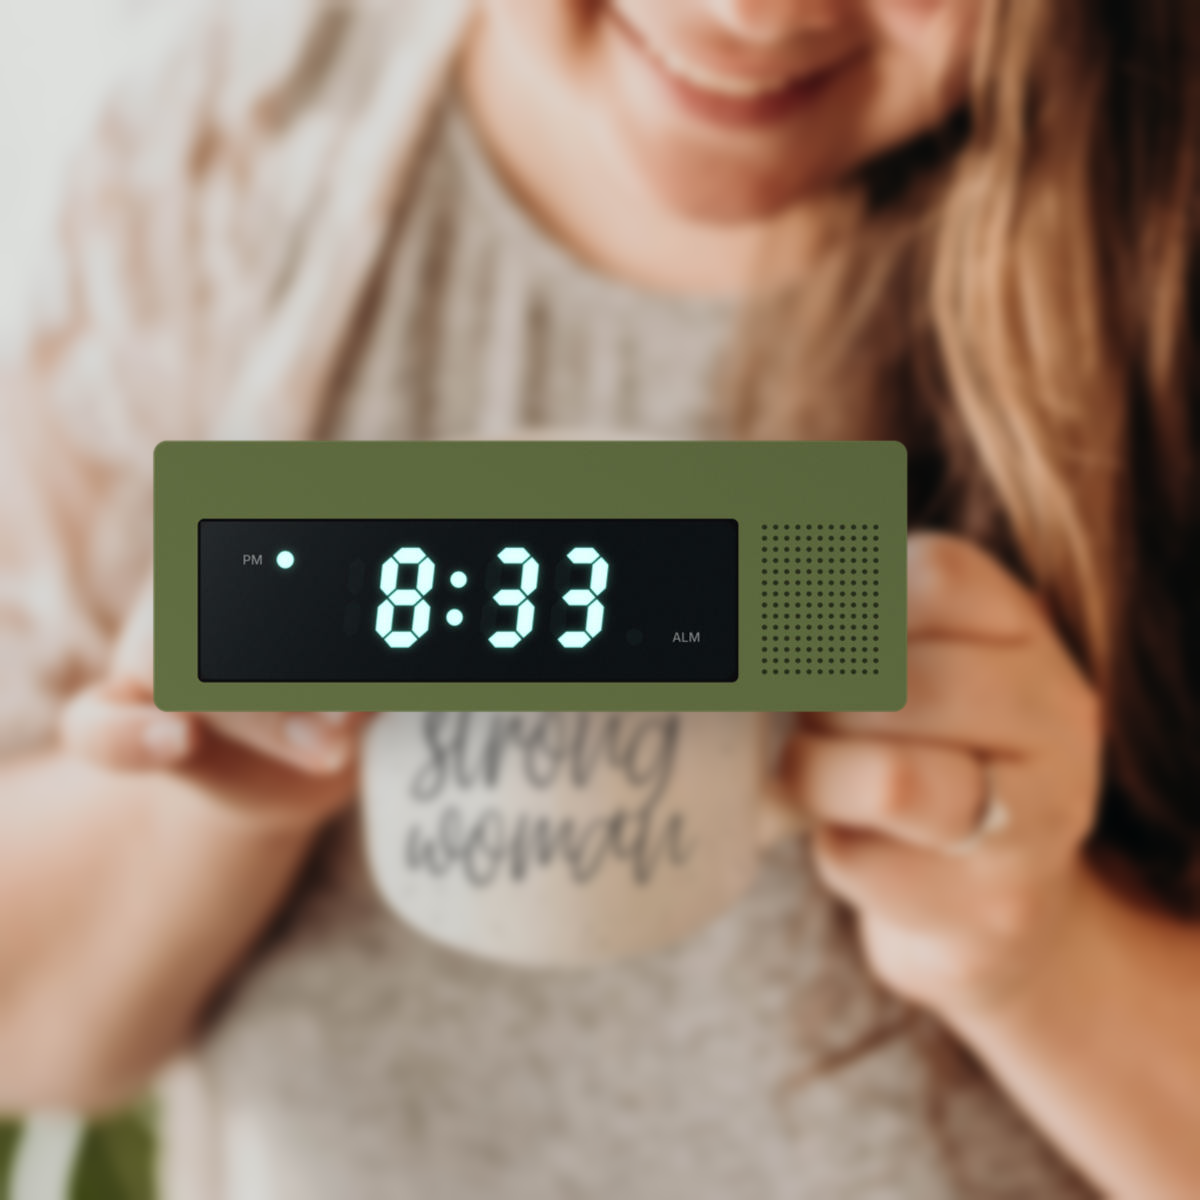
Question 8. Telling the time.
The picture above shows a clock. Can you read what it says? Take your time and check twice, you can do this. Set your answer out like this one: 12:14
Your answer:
8:33
